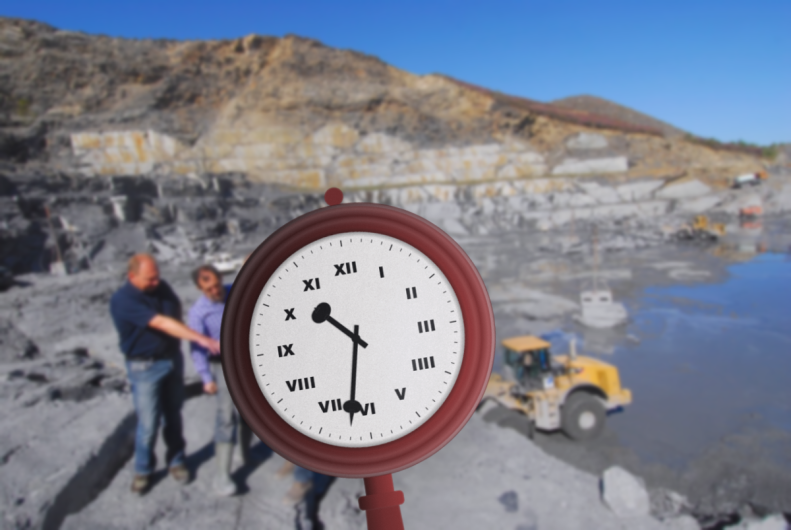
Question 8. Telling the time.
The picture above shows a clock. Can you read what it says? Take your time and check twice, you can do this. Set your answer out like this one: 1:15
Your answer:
10:32
